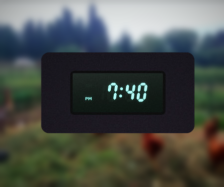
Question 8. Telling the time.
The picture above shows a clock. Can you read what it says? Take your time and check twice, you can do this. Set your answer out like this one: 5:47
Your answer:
7:40
